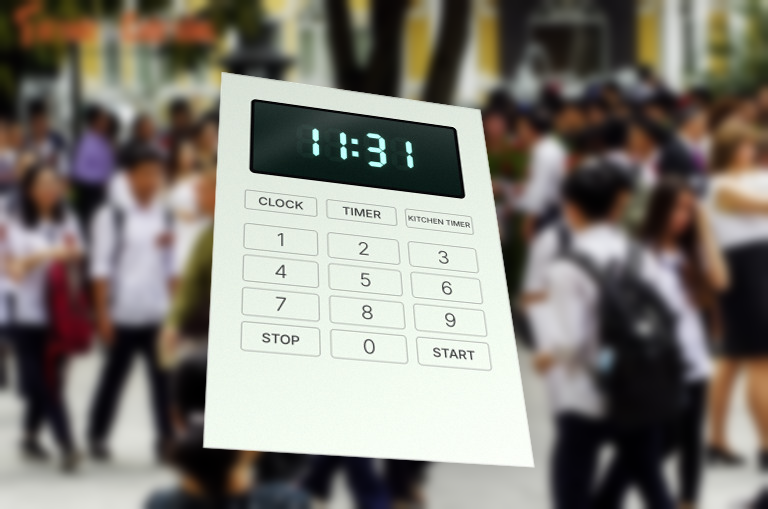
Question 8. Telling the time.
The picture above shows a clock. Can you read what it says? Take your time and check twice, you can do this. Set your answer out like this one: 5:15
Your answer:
11:31
